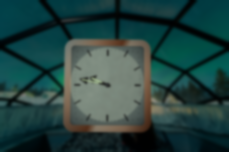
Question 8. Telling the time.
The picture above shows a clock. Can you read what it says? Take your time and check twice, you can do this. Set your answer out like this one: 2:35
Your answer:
9:47
